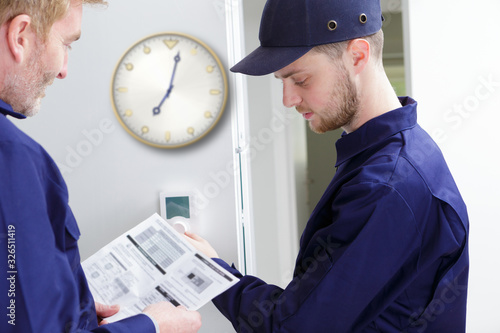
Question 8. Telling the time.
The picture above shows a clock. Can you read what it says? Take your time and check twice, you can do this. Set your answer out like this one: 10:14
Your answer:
7:02
